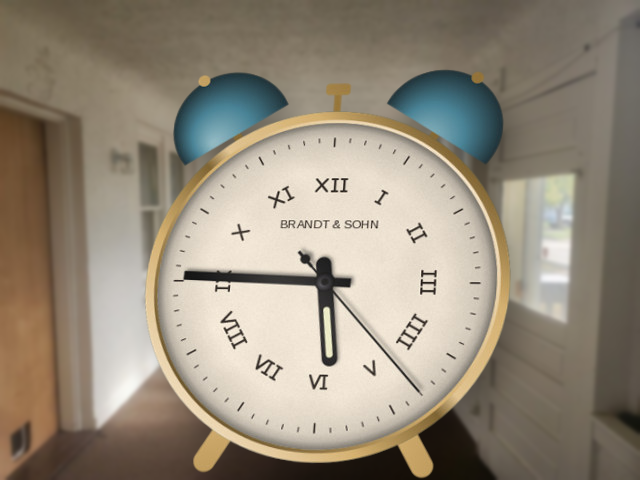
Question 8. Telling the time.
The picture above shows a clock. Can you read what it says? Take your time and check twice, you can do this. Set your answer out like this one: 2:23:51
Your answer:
5:45:23
